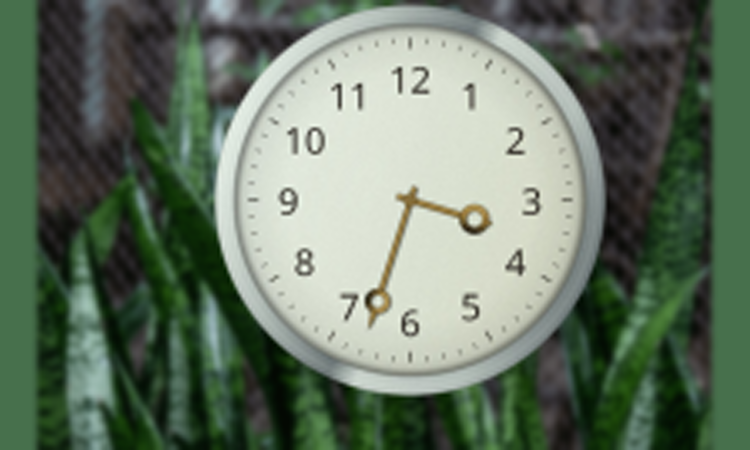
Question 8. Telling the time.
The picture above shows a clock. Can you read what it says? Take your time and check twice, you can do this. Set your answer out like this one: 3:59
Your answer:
3:33
